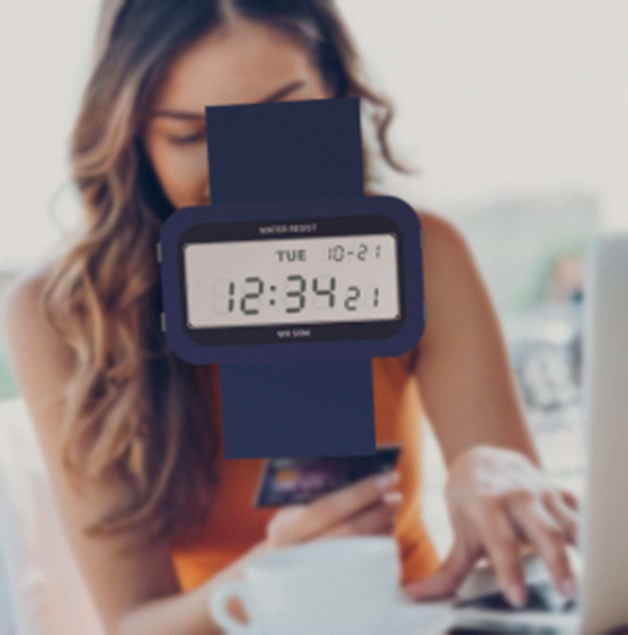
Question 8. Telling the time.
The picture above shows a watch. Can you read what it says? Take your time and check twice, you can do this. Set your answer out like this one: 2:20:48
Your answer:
12:34:21
